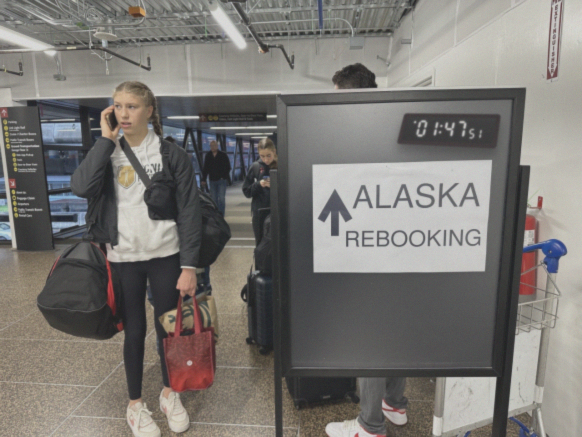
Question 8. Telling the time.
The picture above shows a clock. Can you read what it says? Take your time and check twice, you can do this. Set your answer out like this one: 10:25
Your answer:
1:47
